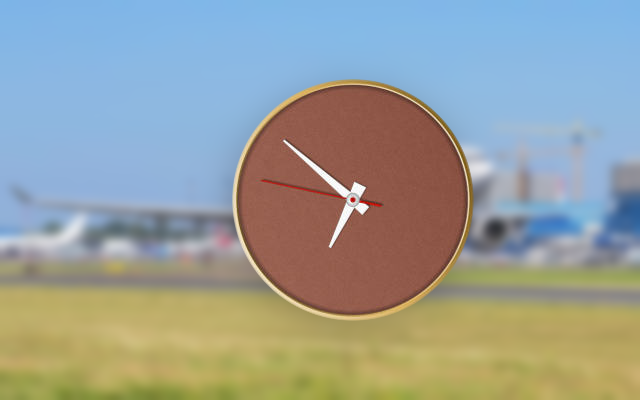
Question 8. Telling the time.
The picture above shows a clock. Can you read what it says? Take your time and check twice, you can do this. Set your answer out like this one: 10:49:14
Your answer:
6:51:47
